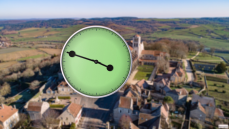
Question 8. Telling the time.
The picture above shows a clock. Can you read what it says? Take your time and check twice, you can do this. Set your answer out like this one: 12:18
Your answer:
3:48
